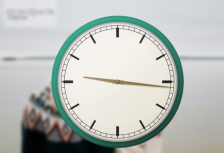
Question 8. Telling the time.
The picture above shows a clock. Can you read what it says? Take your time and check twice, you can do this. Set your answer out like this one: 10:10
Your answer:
9:16
